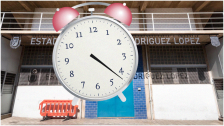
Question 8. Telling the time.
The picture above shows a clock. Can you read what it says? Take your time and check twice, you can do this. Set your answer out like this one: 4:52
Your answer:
4:22
